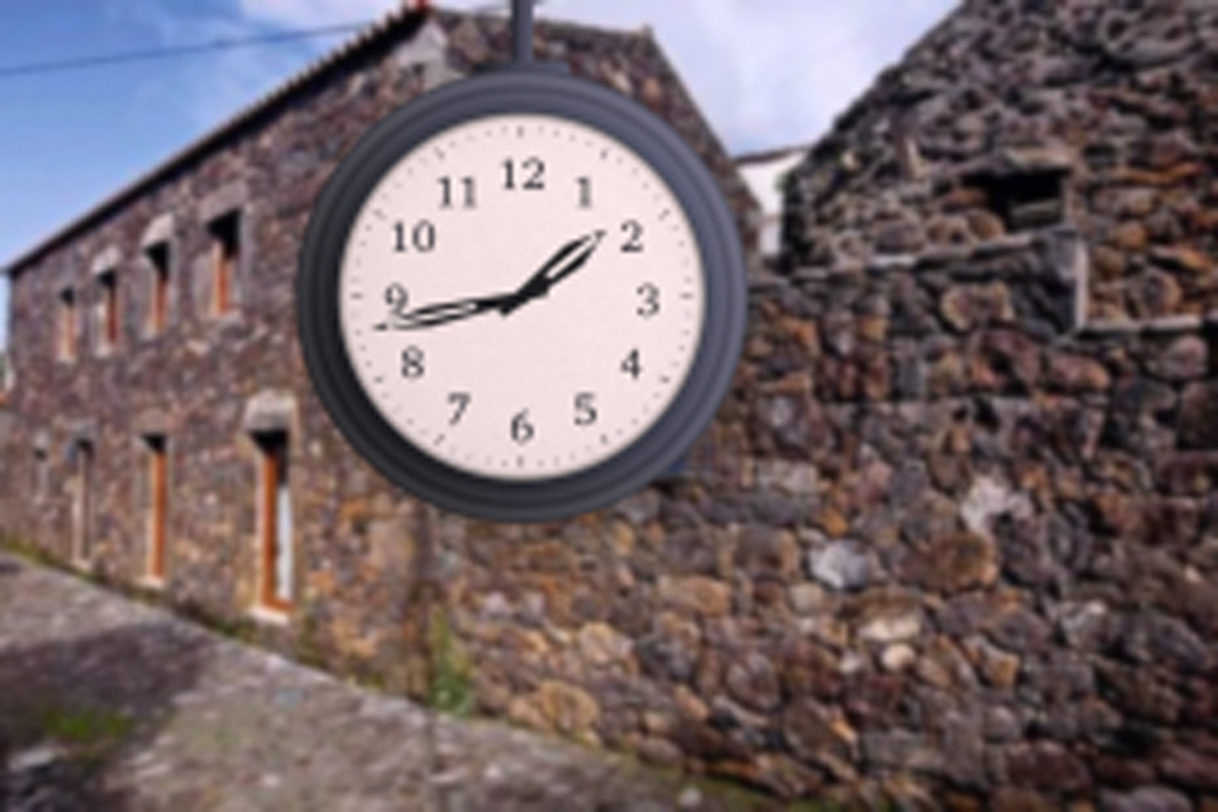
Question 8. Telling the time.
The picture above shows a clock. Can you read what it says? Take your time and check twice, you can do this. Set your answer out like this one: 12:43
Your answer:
1:43
